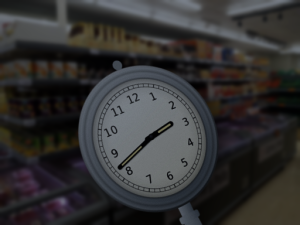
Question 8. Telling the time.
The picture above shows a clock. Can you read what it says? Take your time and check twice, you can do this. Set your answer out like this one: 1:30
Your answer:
2:42
